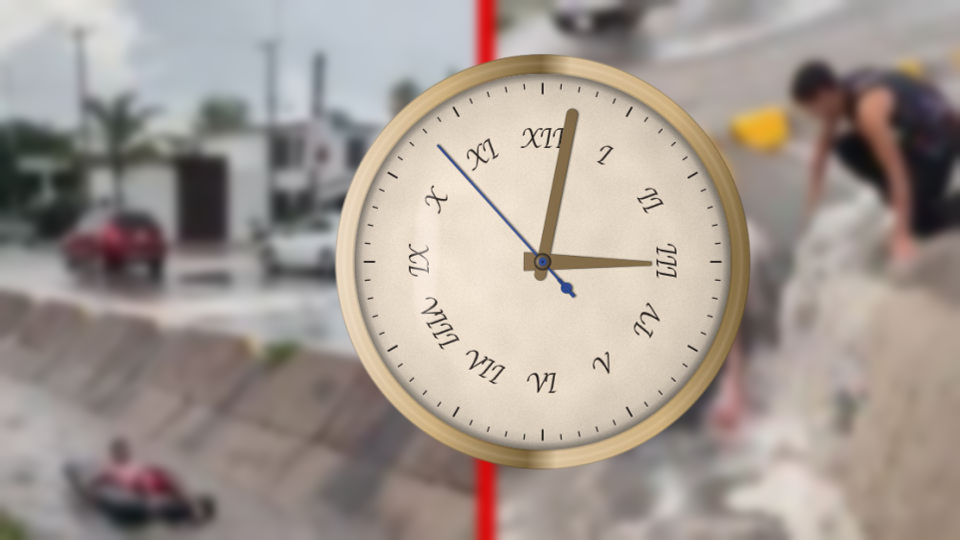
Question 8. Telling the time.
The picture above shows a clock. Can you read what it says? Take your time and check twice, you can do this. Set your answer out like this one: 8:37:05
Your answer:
3:01:53
